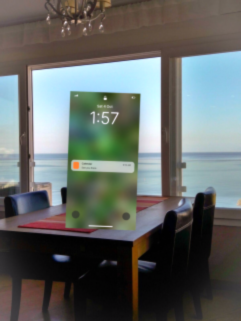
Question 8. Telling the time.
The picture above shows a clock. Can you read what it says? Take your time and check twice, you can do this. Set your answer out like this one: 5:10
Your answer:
1:57
